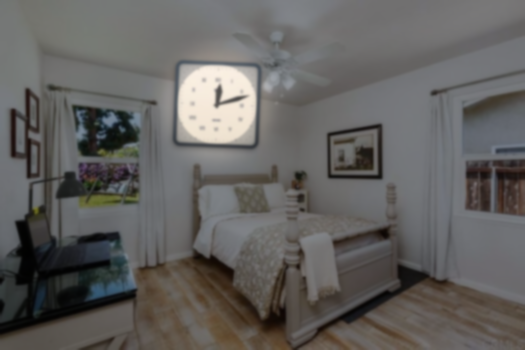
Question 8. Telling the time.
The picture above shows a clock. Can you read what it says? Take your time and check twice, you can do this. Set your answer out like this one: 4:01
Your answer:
12:12
